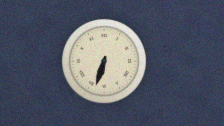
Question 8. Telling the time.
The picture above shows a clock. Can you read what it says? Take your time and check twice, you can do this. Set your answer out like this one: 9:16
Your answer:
6:33
